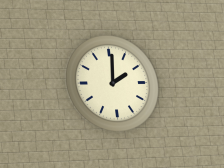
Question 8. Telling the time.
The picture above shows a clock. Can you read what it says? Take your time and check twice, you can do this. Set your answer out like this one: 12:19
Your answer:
2:01
